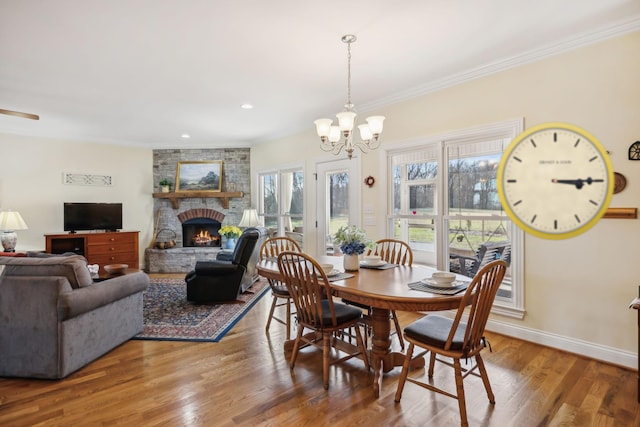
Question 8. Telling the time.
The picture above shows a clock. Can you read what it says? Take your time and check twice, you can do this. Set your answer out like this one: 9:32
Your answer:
3:15
